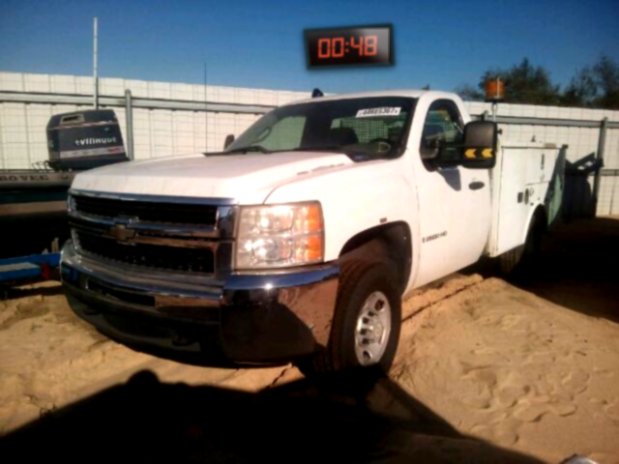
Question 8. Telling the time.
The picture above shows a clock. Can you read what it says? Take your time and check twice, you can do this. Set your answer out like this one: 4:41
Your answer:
0:48
